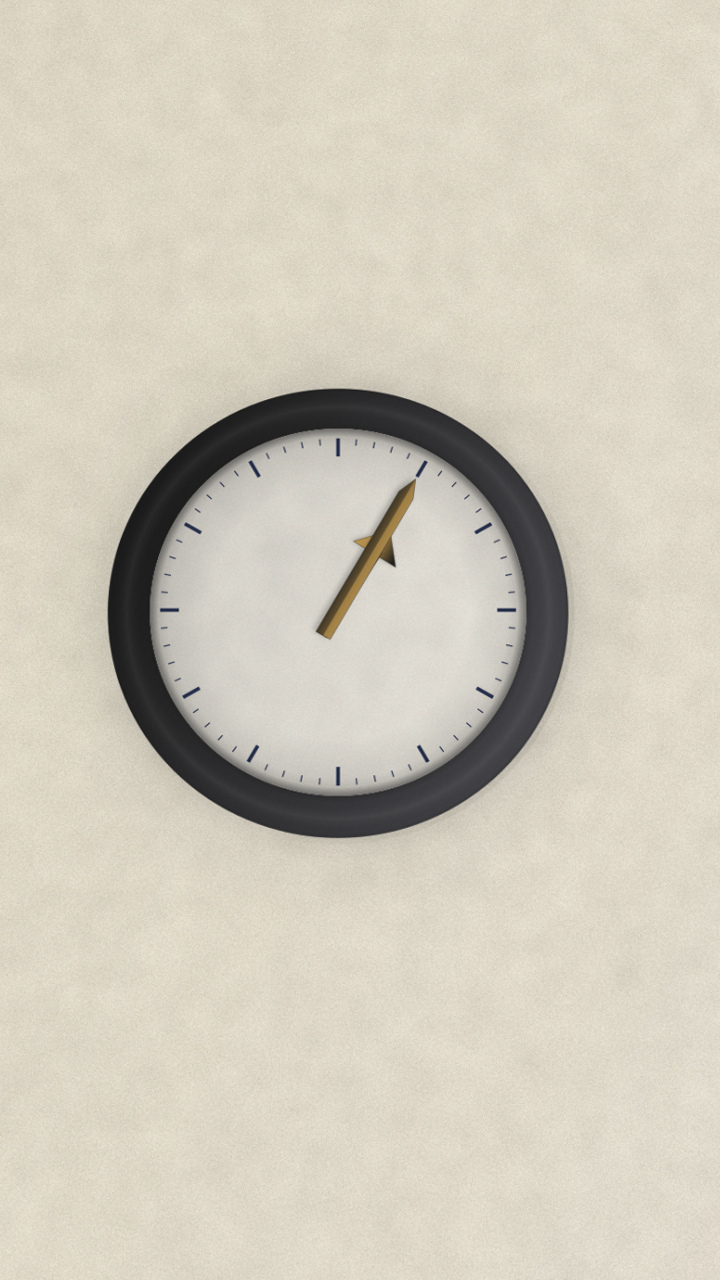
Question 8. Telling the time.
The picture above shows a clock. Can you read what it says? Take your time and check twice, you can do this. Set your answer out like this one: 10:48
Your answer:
1:05
